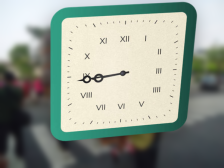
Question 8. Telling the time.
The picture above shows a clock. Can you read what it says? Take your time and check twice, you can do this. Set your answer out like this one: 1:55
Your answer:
8:44
